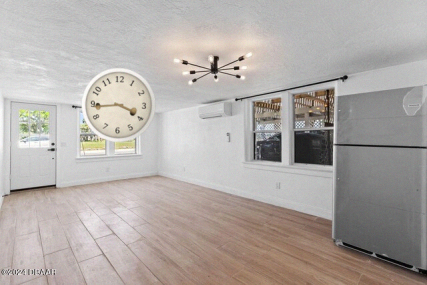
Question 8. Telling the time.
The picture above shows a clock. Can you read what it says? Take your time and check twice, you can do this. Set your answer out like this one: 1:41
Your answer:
3:44
